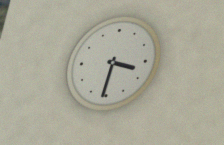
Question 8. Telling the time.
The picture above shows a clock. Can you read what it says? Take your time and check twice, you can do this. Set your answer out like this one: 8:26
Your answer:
3:31
